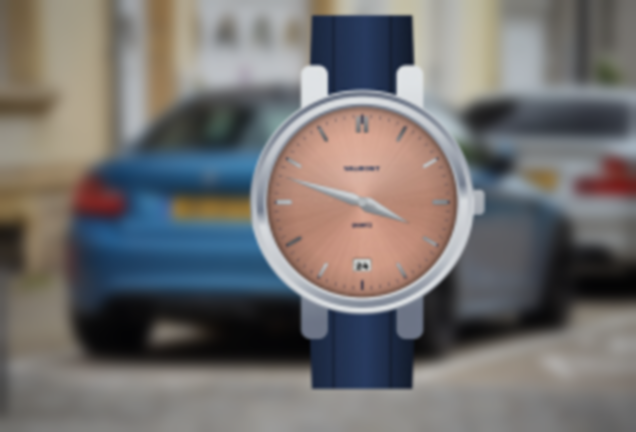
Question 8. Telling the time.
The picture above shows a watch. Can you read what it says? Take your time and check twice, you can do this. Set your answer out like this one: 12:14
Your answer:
3:48
